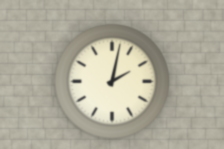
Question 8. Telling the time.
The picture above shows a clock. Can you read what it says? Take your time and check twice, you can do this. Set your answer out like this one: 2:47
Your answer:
2:02
